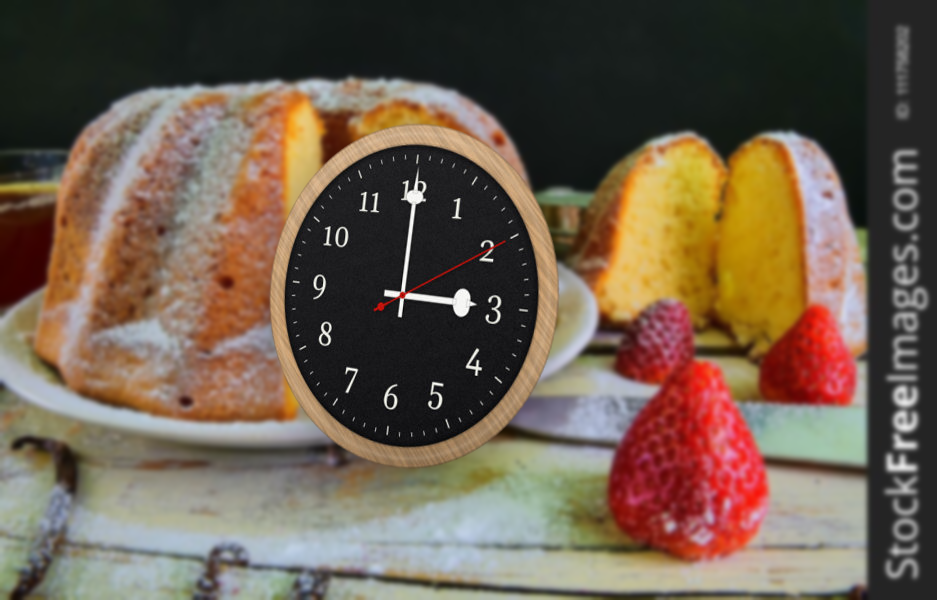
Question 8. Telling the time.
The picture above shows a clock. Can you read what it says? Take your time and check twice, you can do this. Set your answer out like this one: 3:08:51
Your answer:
3:00:10
